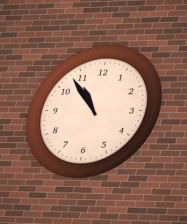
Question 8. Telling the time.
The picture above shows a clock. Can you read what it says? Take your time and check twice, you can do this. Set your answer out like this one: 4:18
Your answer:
10:53
